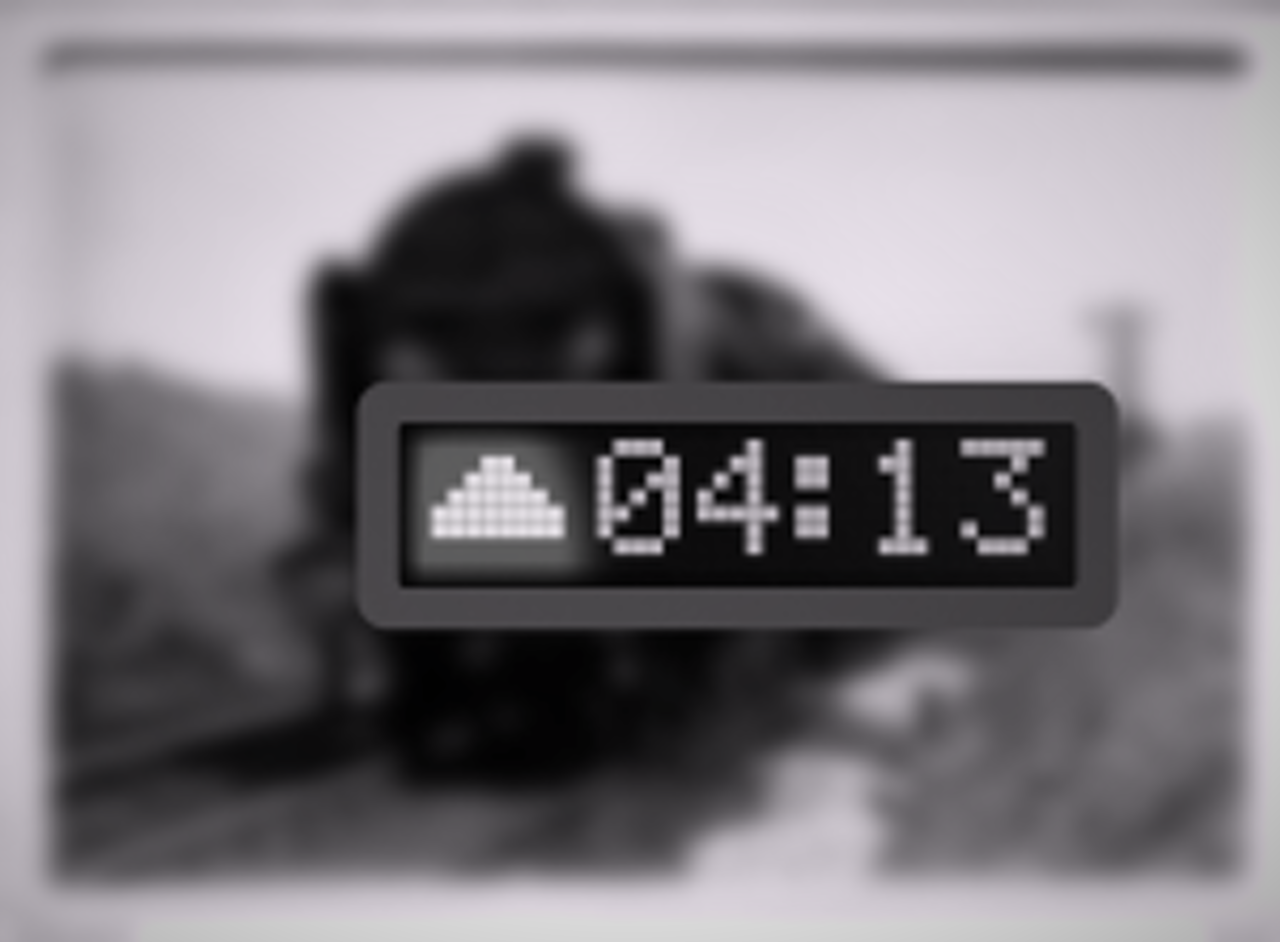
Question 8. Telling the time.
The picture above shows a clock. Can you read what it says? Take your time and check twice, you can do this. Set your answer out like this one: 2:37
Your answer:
4:13
